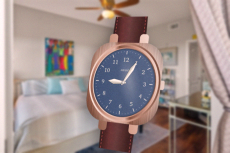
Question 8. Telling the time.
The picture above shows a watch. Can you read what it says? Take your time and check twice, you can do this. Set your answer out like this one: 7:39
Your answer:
9:05
